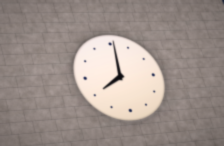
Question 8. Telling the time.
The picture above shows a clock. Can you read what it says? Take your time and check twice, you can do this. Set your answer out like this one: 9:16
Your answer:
8:01
